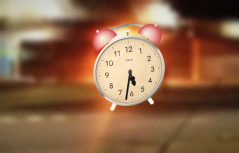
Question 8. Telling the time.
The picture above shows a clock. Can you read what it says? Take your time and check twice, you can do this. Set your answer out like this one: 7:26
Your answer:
5:32
